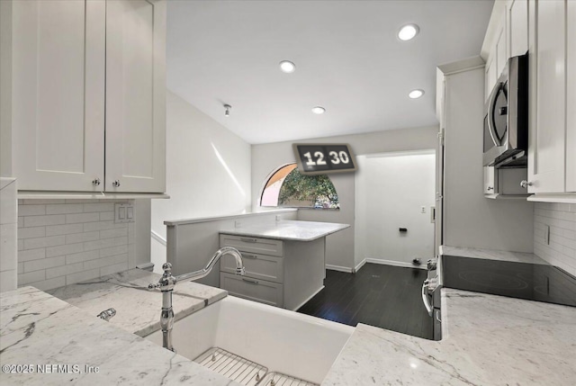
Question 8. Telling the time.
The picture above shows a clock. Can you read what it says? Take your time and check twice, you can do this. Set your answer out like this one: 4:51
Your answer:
12:30
